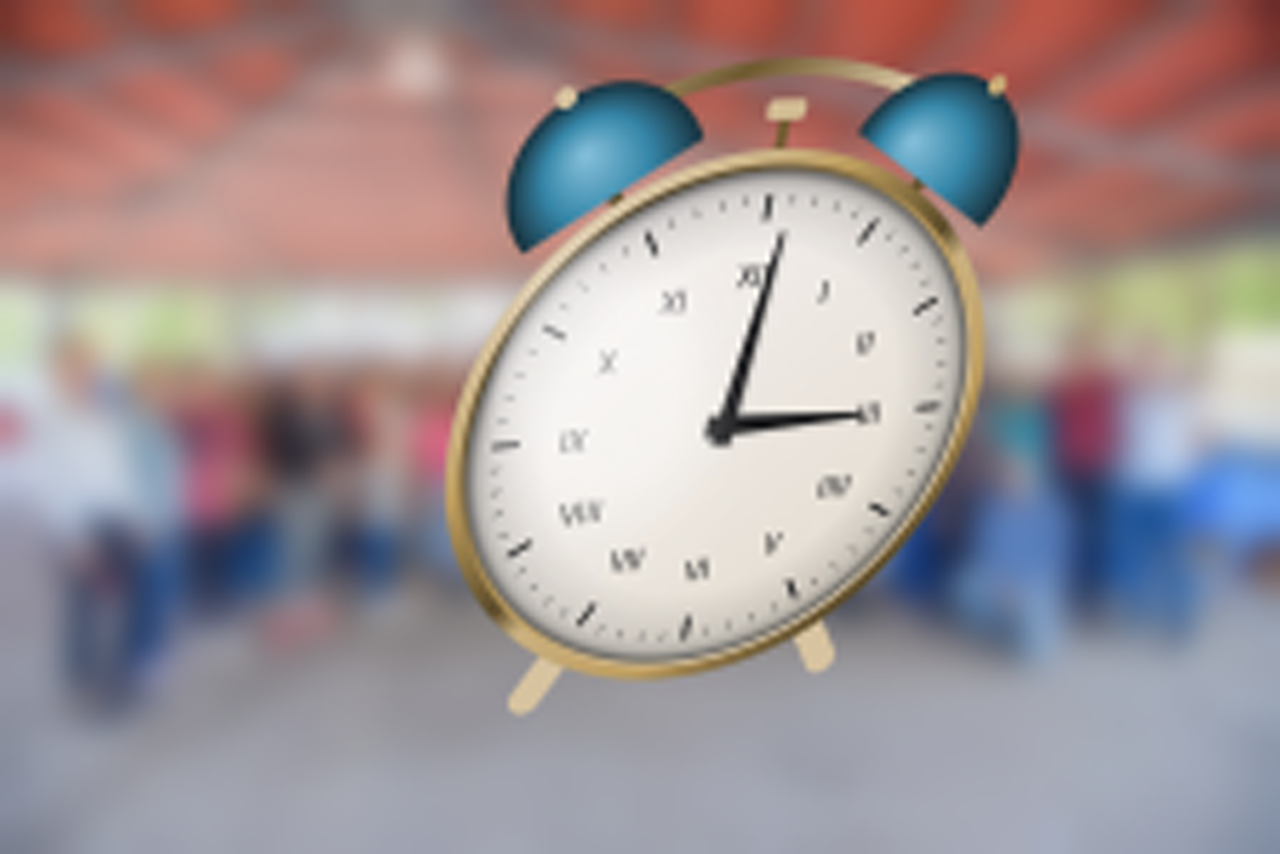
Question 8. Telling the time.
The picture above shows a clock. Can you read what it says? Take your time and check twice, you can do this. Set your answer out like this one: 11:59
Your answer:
3:01
